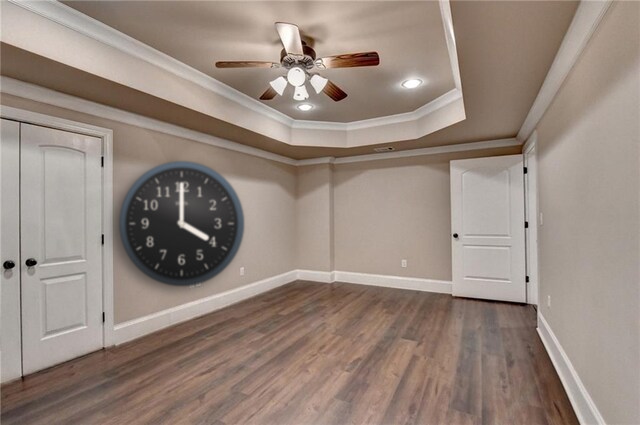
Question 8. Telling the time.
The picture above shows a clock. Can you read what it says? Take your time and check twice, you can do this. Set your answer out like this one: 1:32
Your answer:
4:00
